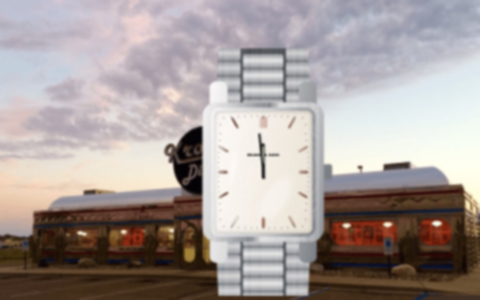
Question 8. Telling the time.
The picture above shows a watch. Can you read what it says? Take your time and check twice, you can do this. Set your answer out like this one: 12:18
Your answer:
11:59
